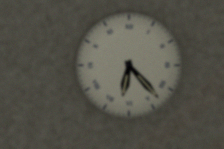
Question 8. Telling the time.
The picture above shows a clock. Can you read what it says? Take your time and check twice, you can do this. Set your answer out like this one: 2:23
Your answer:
6:23
